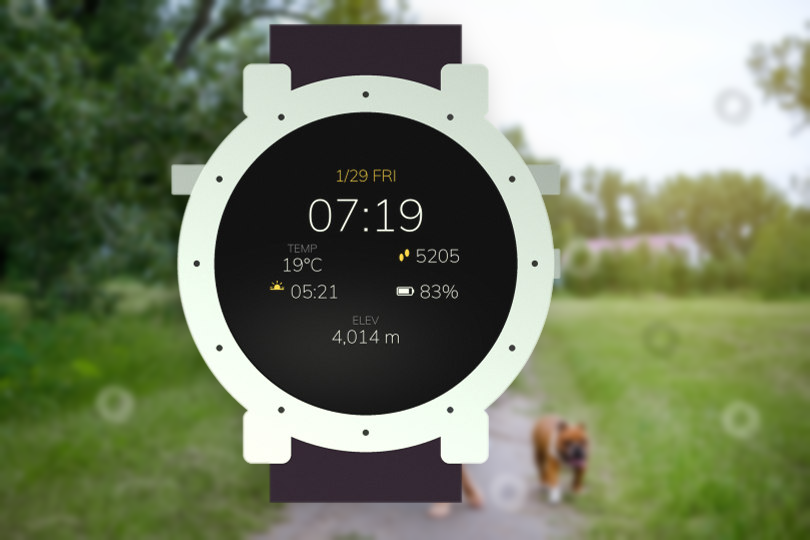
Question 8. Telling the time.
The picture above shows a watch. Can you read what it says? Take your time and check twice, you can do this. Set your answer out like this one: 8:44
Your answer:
7:19
